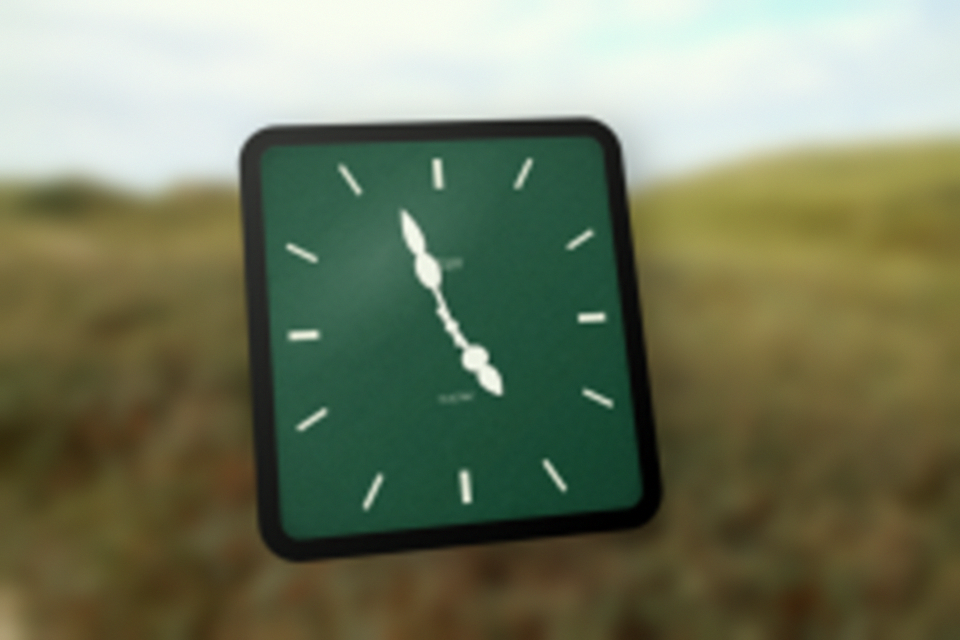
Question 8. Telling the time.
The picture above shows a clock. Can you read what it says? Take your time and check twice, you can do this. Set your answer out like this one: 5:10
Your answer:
4:57
